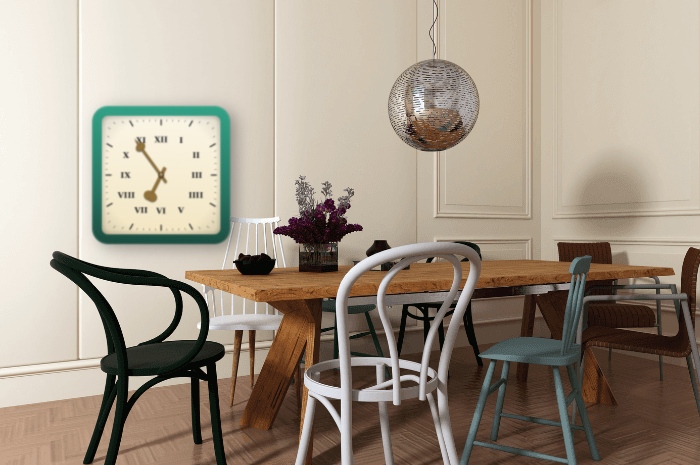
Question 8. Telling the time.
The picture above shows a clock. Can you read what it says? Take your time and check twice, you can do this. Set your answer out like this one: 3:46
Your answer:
6:54
